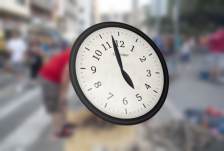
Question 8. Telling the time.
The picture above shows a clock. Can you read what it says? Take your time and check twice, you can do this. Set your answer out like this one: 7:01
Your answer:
4:58
